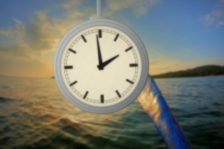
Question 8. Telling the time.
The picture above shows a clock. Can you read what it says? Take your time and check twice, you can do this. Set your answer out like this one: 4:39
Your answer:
1:59
